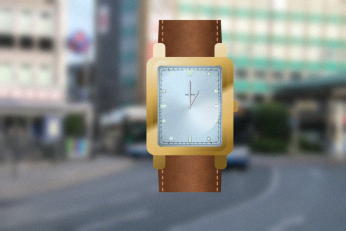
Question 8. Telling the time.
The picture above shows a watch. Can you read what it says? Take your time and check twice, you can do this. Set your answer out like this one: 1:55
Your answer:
1:00
